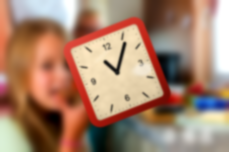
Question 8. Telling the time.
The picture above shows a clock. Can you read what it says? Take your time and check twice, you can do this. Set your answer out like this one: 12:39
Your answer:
11:06
